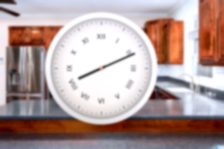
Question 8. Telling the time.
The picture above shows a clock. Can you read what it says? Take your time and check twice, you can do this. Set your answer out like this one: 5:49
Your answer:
8:11
